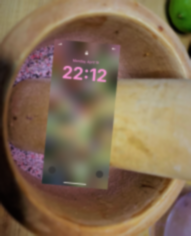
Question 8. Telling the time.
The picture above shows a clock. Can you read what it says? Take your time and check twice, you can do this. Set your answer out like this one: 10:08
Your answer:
22:12
